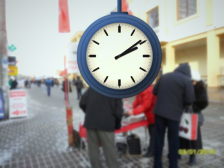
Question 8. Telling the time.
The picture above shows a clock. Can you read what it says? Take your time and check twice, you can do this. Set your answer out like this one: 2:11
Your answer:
2:09
